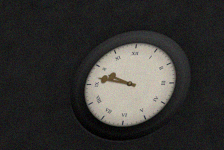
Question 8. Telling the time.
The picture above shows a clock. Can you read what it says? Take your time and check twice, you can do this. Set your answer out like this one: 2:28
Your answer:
9:47
